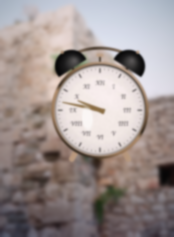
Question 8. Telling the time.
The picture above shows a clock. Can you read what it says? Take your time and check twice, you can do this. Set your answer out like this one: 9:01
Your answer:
9:47
